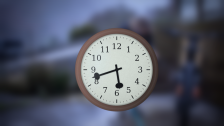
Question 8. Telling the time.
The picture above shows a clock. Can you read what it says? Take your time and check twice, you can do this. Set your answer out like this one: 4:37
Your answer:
5:42
